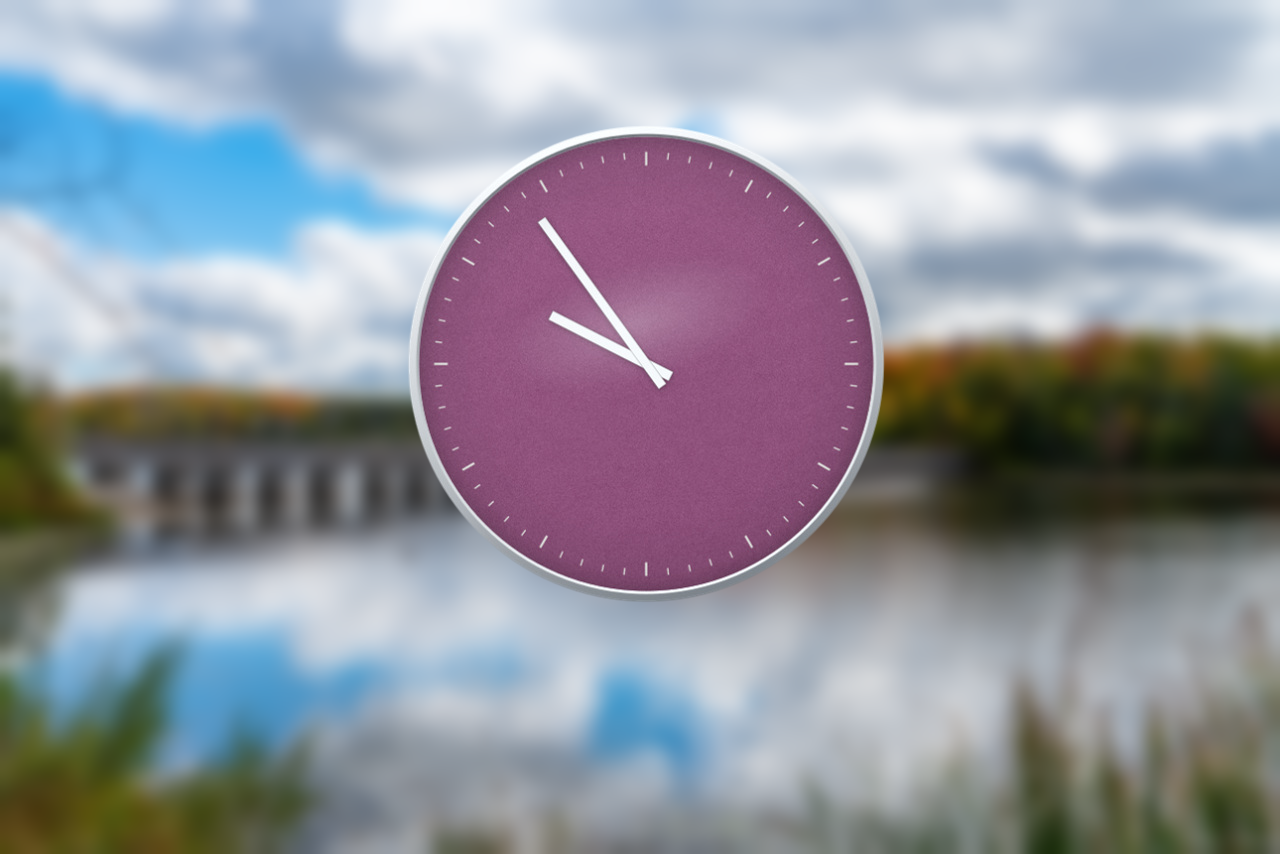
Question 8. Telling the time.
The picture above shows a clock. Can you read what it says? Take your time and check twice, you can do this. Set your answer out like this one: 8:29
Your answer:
9:54
